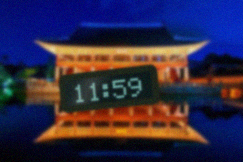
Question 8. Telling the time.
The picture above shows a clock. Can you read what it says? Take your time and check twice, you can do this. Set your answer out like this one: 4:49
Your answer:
11:59
